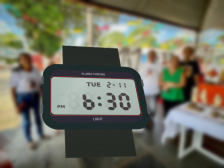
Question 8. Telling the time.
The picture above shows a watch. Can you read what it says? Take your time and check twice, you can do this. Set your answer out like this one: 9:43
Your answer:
6:30
